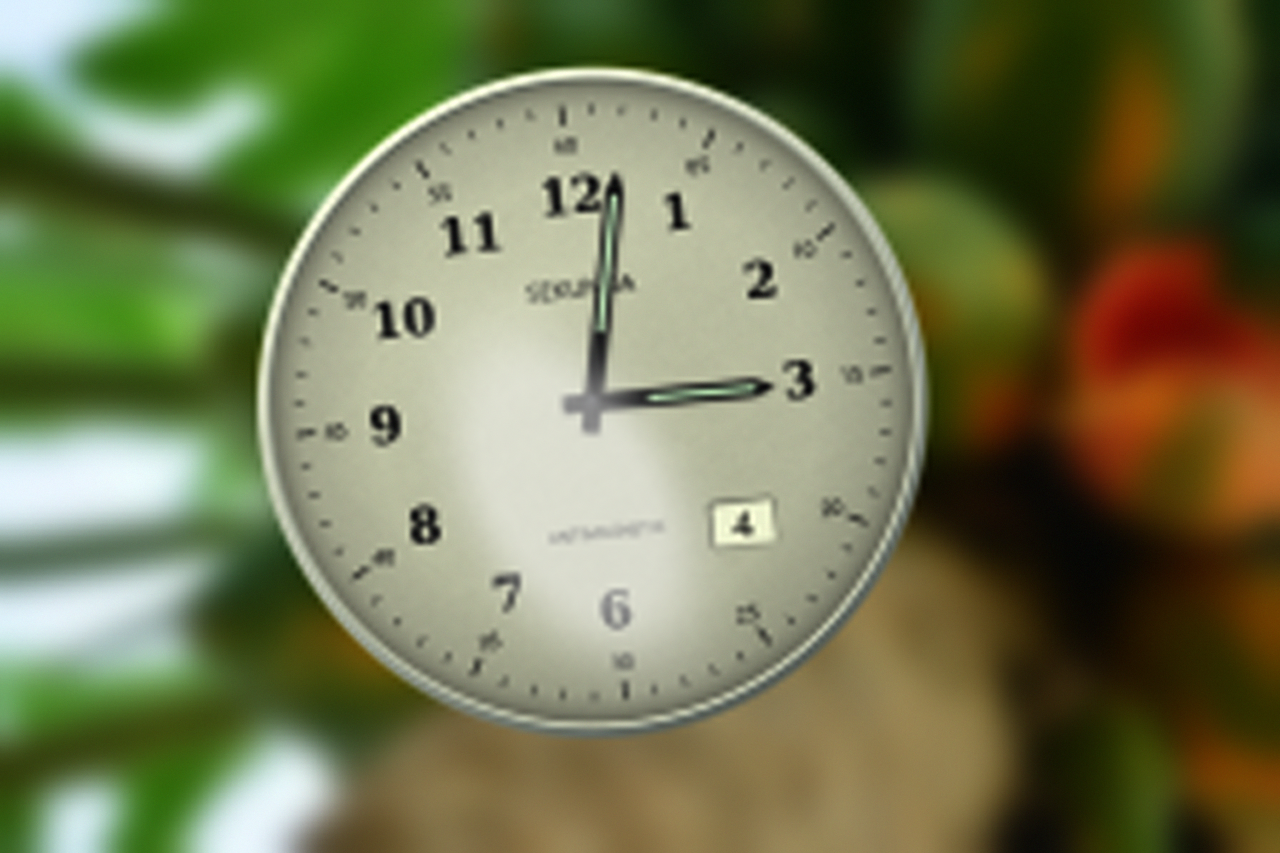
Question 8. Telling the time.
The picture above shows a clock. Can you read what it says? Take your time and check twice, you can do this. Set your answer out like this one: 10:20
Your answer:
3:02
